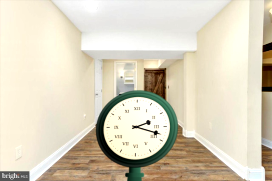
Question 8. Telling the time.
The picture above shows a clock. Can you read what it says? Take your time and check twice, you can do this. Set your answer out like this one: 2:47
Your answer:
2:18
